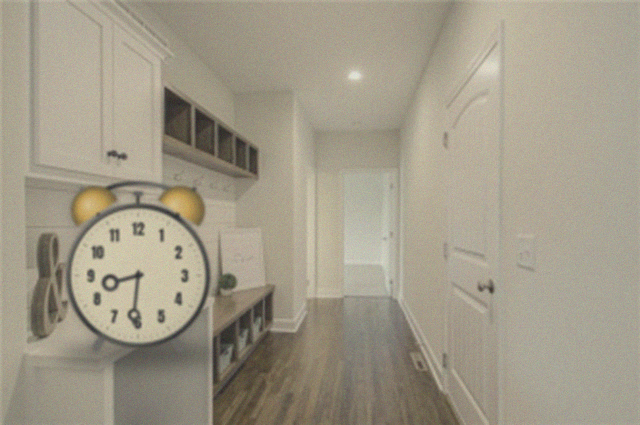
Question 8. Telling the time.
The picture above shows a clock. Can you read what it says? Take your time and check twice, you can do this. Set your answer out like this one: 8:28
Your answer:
8:31
